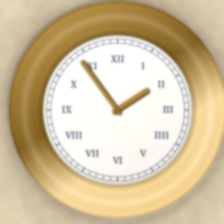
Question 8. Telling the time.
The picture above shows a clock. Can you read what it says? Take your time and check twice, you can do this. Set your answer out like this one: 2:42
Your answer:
1:54
